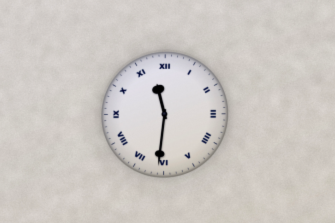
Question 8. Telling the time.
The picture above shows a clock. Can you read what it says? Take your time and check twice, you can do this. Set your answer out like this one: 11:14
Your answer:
11:31
